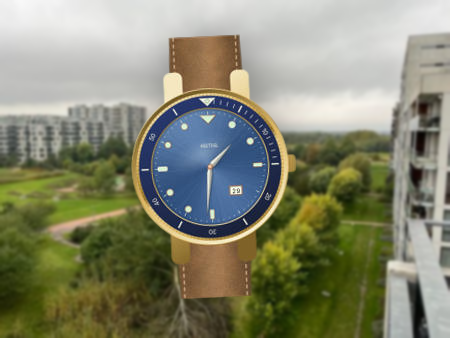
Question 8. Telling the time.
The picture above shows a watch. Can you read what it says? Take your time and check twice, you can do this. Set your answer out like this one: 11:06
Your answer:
1:31
